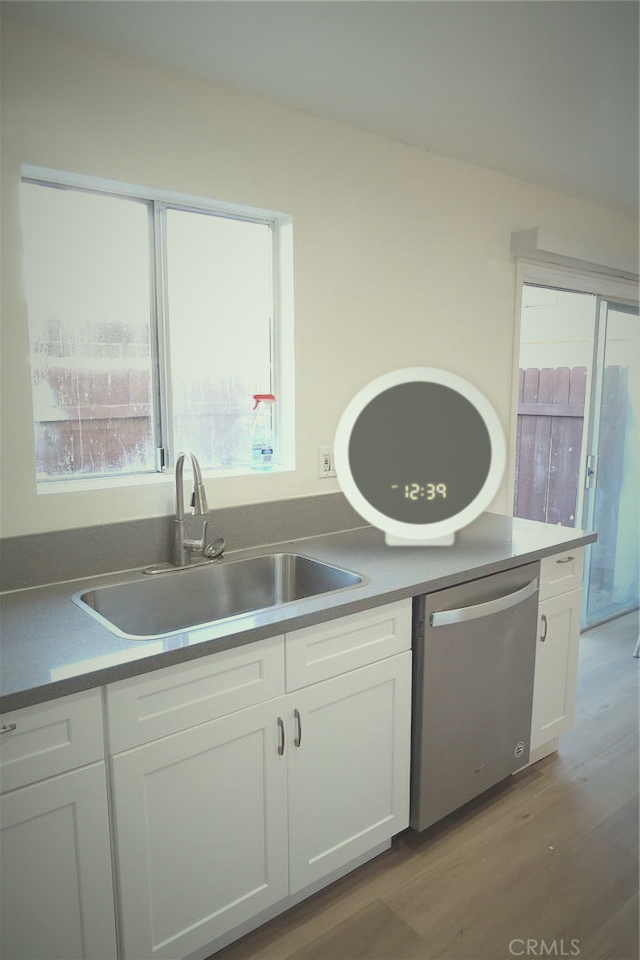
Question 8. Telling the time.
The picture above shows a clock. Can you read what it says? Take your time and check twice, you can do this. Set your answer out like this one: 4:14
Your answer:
12:39
